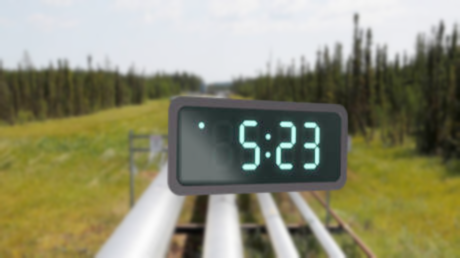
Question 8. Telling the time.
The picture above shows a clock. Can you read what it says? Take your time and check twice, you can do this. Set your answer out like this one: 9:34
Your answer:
5:23
